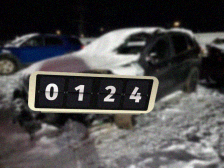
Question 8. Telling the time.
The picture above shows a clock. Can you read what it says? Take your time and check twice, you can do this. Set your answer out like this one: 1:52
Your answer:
1:24
